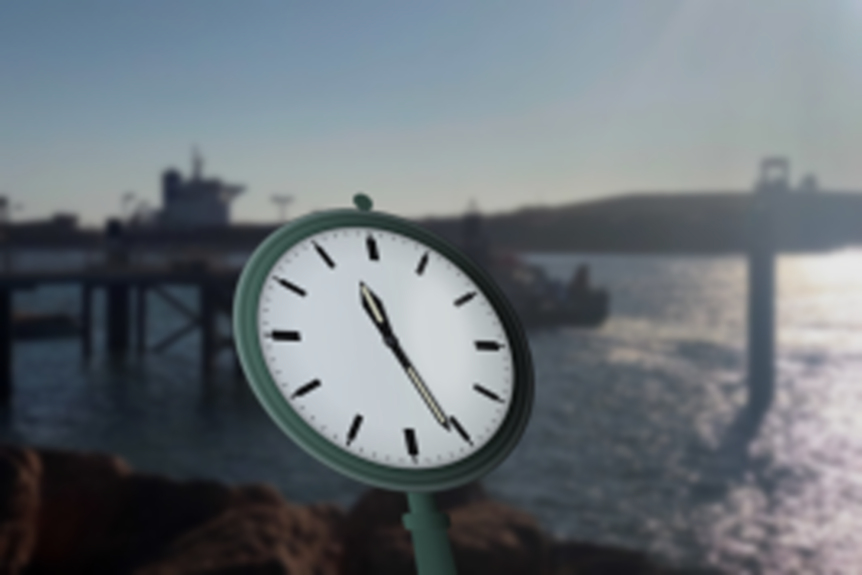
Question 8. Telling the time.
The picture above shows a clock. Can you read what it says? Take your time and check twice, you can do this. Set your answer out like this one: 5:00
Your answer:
11:26
